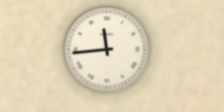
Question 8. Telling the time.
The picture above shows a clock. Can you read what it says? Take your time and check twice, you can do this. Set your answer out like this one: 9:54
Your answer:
11:44
